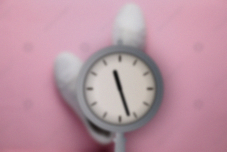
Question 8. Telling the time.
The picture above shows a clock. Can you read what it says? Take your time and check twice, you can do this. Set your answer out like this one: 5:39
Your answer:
11:27
